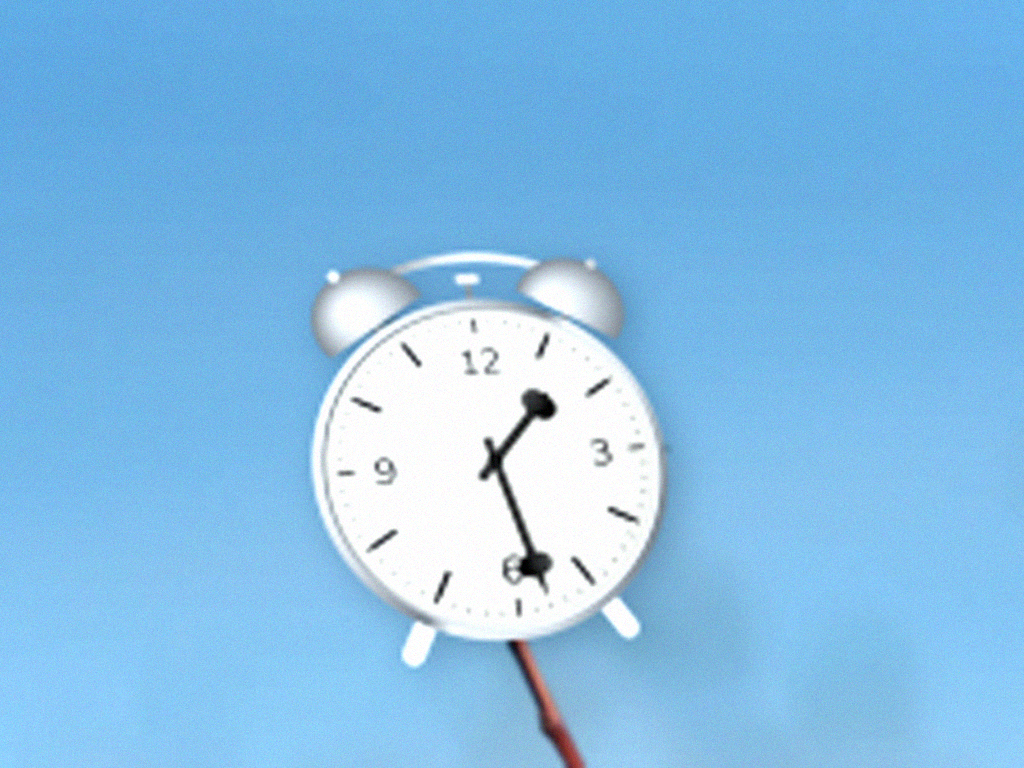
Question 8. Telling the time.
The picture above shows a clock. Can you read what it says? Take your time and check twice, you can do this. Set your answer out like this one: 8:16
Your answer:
1:28
